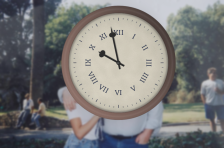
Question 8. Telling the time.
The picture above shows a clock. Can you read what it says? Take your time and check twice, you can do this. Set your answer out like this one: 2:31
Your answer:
9:58
